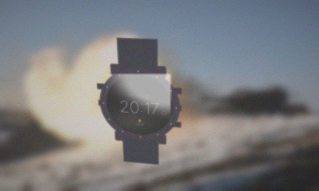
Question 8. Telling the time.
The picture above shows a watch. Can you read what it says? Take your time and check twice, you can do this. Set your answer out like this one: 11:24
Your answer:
20:17
